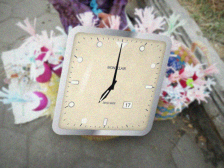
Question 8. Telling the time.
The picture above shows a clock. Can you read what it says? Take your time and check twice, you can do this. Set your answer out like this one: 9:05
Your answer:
7:00
